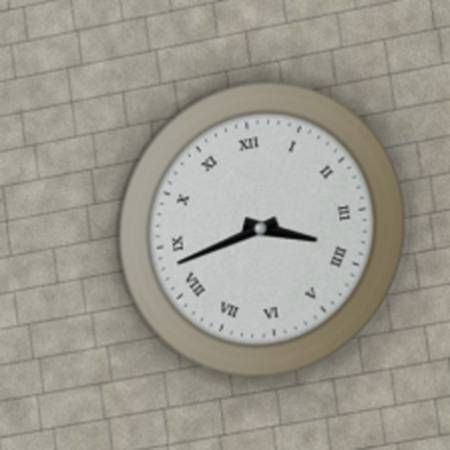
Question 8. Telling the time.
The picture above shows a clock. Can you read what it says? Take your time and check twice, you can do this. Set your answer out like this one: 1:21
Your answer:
3:43
